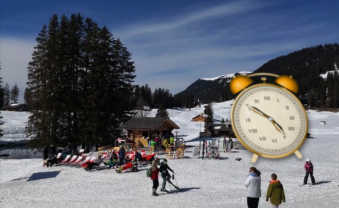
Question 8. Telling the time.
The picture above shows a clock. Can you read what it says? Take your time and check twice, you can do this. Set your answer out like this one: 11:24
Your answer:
4:51
